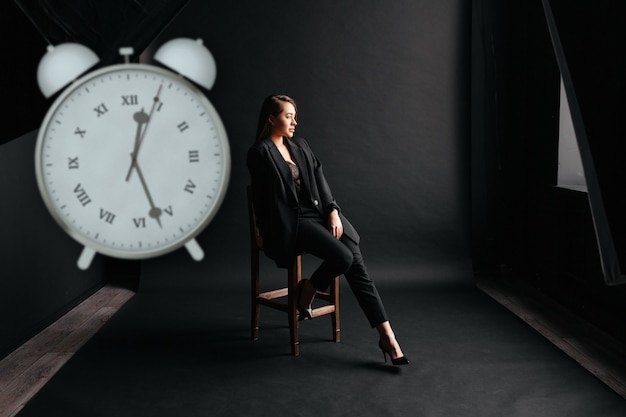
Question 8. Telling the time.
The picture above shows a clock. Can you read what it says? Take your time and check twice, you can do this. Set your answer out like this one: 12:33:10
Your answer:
12:27:04
